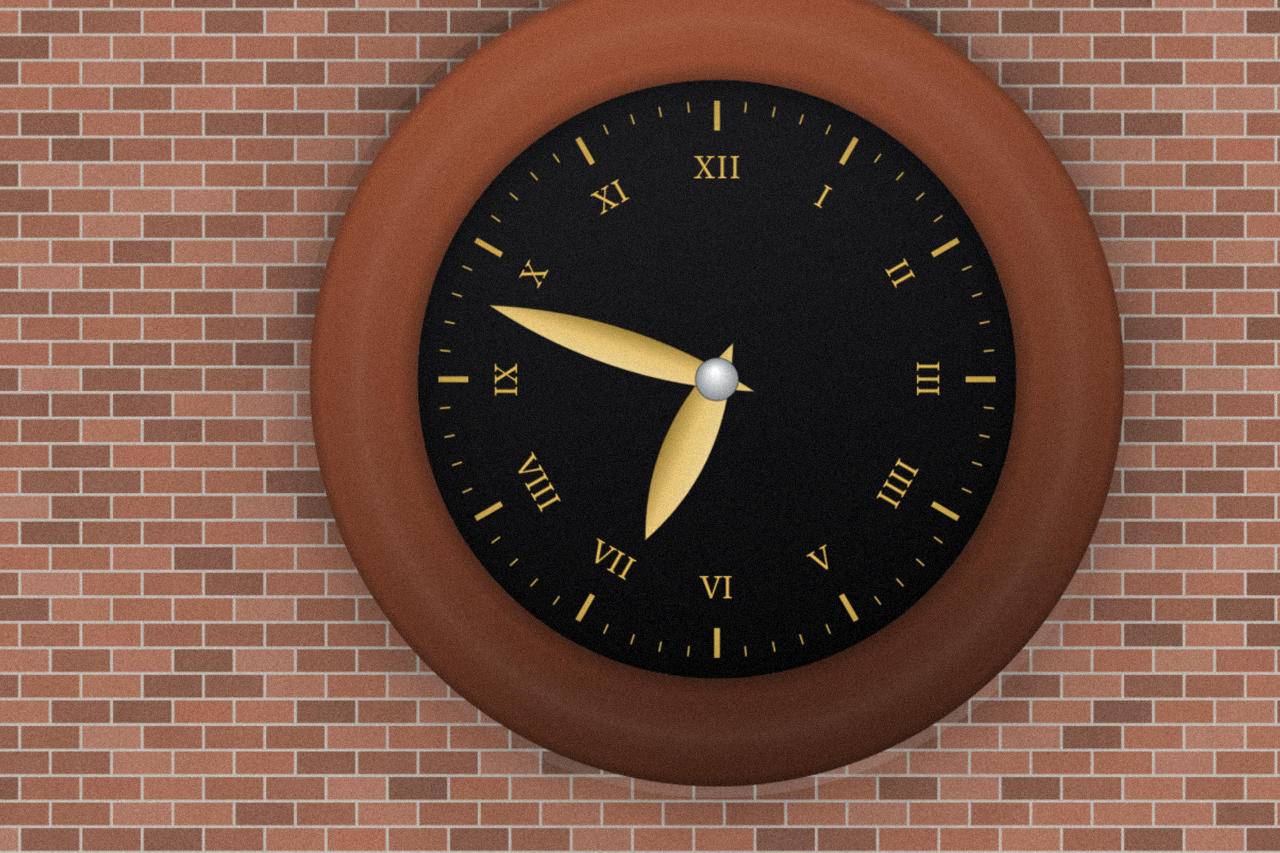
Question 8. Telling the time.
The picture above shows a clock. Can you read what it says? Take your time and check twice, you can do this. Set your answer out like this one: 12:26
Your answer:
6:48
